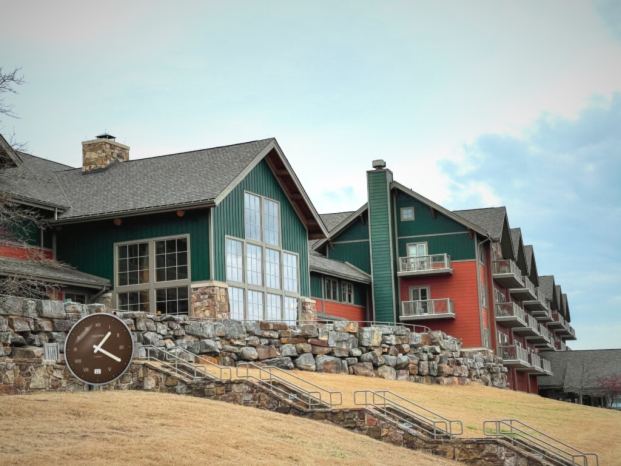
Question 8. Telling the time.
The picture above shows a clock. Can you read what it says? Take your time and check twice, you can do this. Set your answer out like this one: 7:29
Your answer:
1:20
